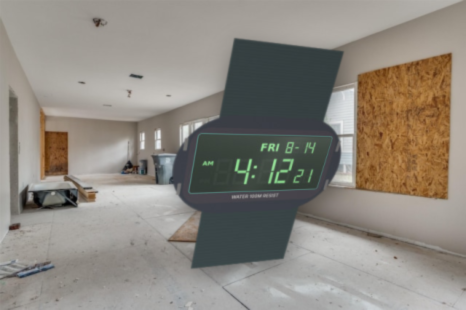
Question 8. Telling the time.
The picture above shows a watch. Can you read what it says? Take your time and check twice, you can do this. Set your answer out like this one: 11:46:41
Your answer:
4:12:21
